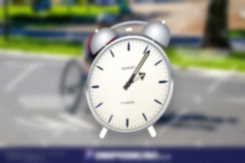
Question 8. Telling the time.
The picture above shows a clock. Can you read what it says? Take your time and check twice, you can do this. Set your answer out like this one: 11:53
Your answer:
2:06
